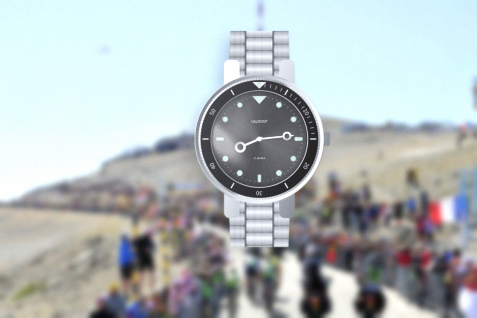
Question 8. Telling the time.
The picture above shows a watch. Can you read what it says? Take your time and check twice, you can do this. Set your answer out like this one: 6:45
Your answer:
8:14
